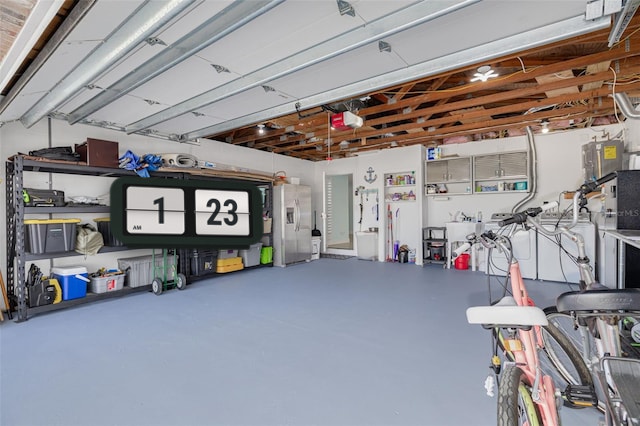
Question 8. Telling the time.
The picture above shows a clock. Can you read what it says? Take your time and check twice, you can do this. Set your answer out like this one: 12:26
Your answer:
1:23
